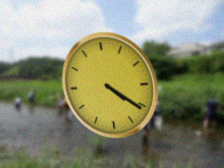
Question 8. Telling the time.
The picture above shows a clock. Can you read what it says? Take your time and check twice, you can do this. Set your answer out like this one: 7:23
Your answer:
4:21
